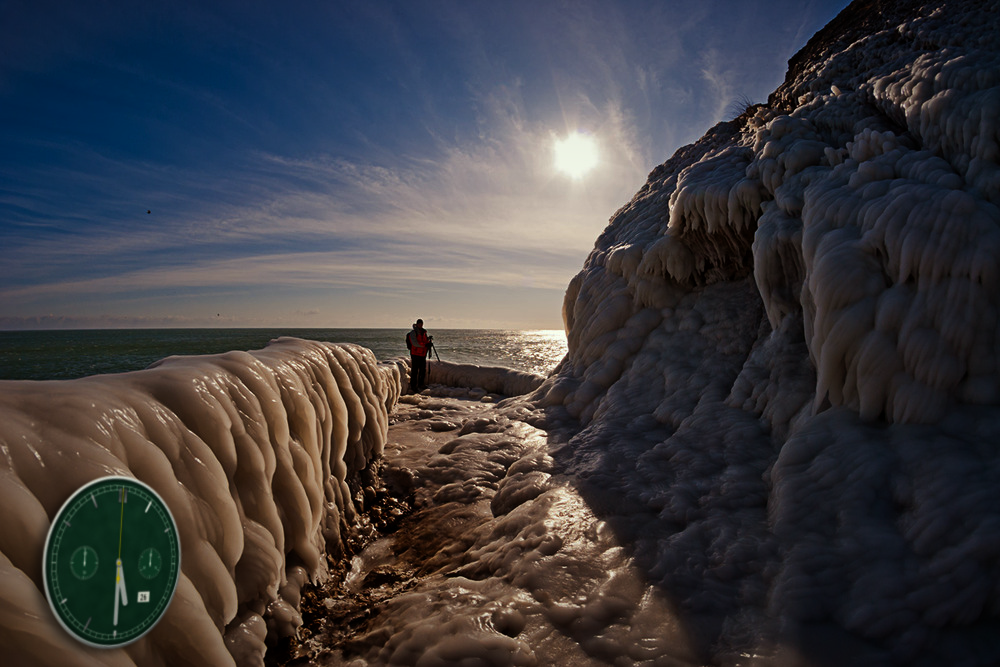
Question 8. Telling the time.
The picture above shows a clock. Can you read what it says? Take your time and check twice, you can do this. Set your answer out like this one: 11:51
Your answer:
5:30
